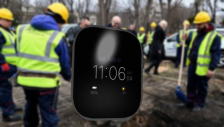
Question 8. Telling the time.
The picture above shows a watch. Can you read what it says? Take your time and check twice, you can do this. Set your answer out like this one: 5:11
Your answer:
11:06
